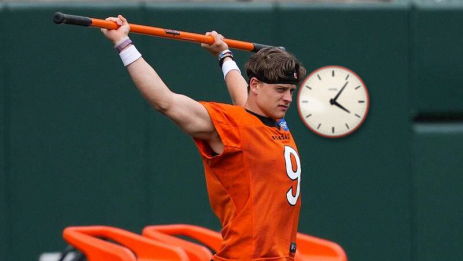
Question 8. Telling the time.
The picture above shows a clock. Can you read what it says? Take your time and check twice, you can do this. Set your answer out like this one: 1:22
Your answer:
4:06
